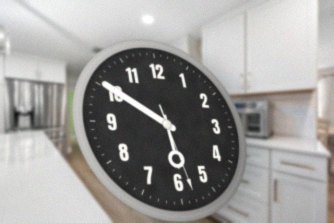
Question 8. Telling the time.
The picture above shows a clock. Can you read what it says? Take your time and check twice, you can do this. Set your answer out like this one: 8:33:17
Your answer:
5:50:28
